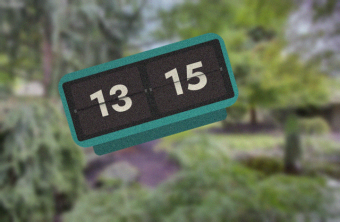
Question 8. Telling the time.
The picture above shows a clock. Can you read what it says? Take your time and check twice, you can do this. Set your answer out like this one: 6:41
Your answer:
13:15
